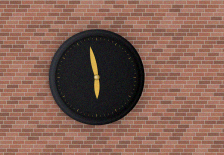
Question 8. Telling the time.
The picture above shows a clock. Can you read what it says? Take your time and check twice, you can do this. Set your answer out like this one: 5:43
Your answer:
5:58
